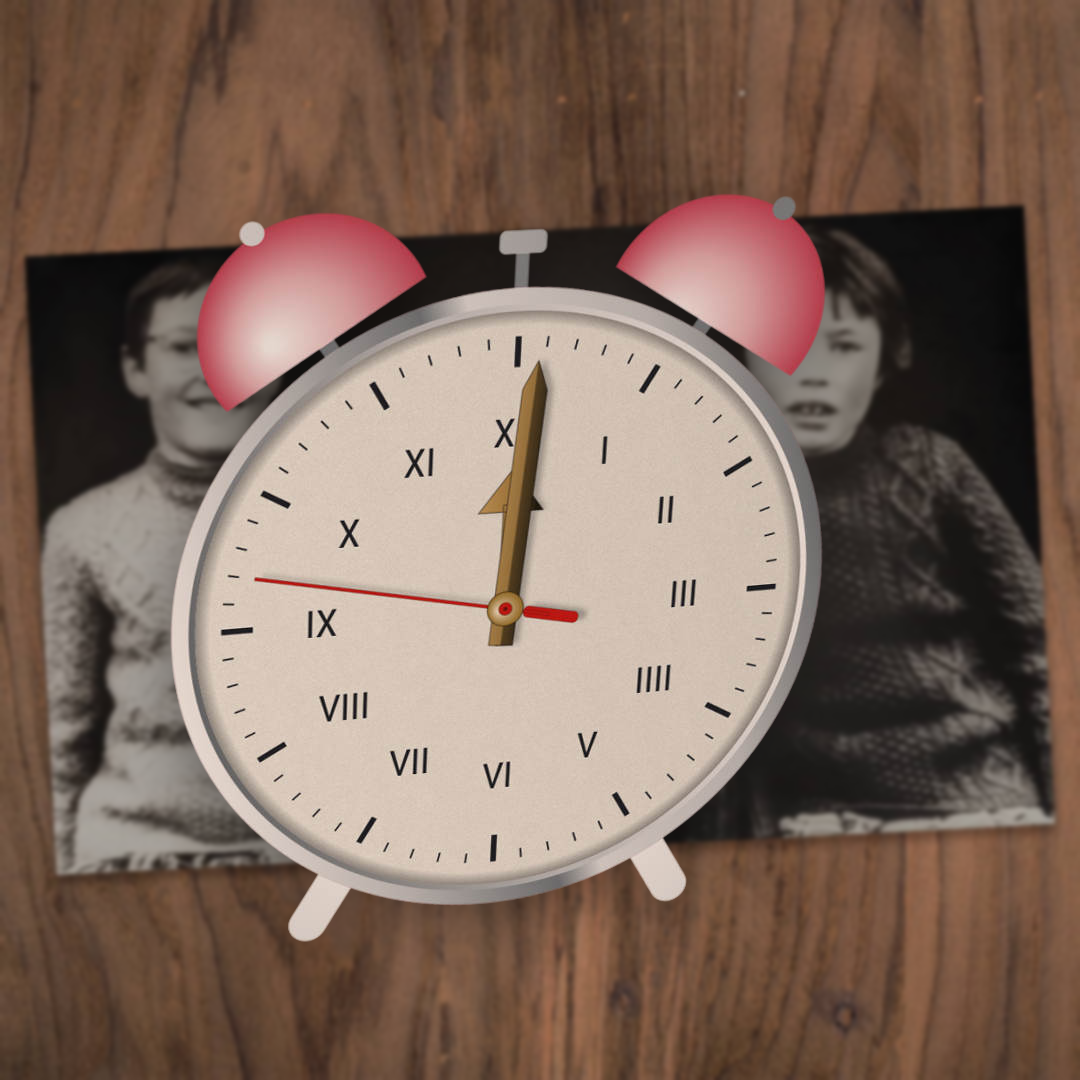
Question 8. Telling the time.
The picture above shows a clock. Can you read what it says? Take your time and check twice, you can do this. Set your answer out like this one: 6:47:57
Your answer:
12:00:47
